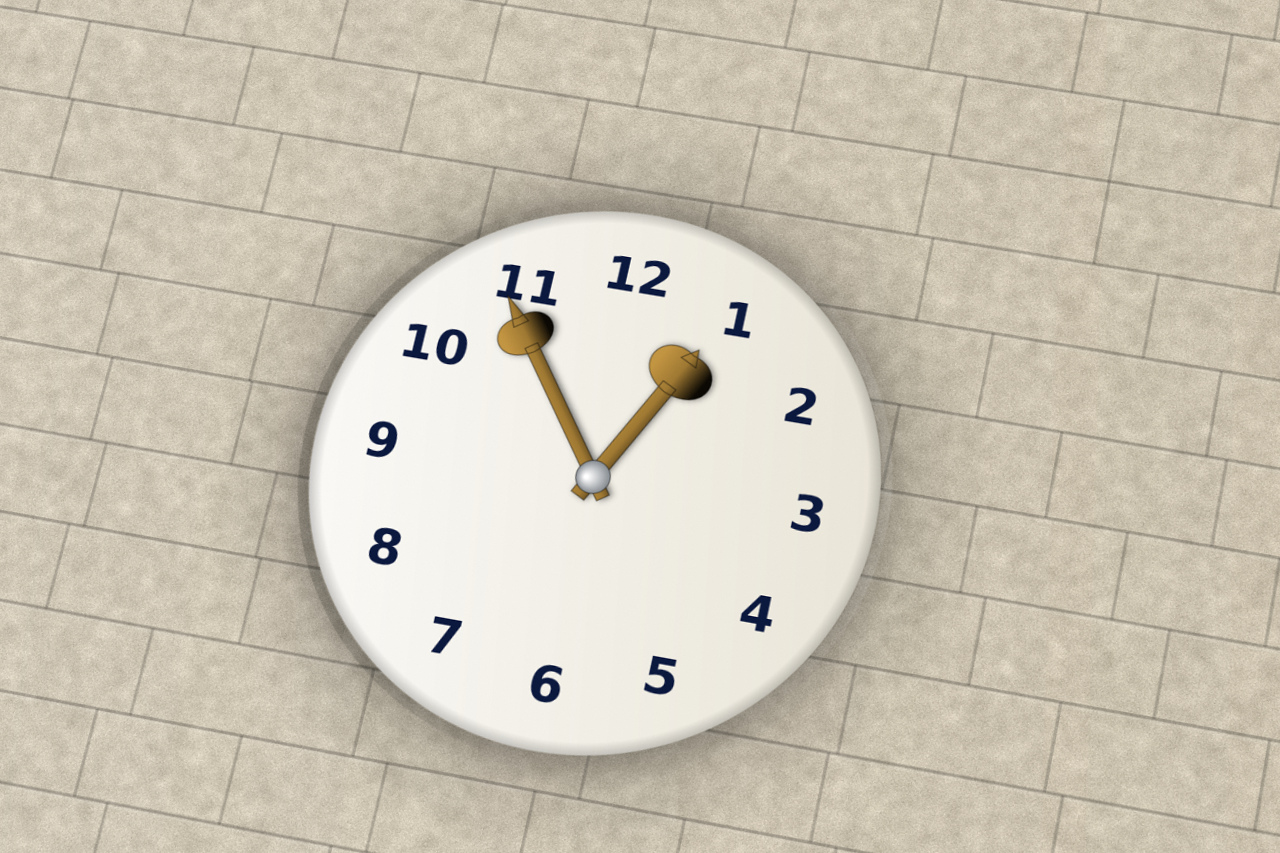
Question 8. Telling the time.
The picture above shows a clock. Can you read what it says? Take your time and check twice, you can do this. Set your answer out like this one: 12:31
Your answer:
12:54
